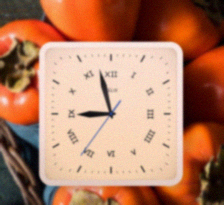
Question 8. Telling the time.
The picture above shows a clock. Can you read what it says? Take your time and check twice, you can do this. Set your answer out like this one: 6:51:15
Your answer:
8:57:36
